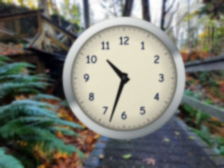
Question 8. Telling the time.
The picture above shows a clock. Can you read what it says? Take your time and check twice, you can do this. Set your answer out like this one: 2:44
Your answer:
10:33
